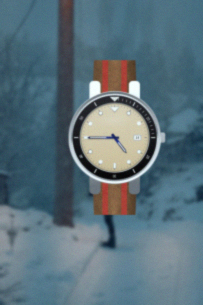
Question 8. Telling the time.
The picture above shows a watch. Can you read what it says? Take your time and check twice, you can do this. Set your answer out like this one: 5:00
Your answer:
4:45
